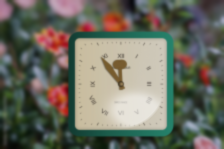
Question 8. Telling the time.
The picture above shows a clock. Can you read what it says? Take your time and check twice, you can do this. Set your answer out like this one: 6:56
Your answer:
11:54
